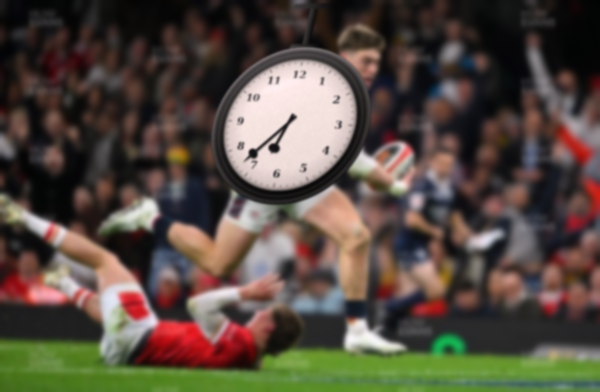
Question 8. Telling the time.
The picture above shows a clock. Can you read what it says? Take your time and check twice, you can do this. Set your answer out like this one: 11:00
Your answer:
6:37
